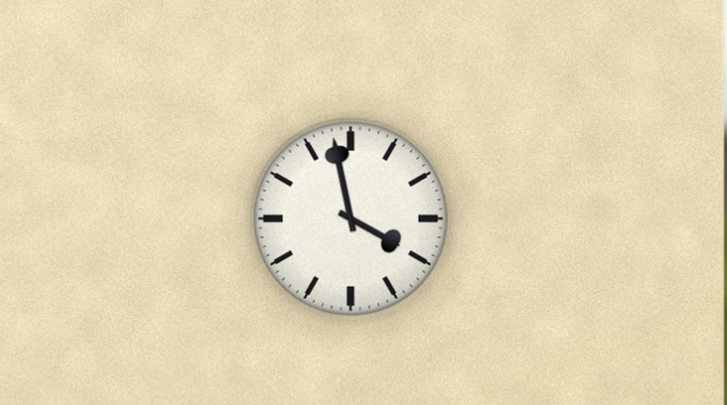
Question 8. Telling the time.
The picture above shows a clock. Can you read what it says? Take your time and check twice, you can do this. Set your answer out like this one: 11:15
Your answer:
3:58
